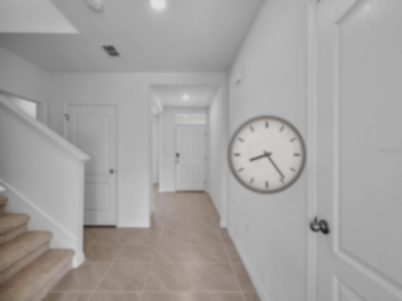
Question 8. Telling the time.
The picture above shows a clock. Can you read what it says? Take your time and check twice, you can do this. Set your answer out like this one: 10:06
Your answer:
8:24
